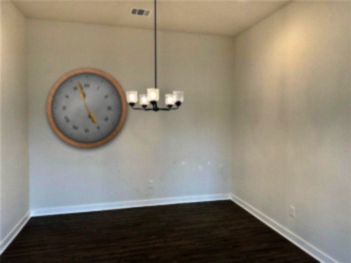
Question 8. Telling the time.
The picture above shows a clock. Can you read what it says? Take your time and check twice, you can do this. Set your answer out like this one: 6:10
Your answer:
4:57
